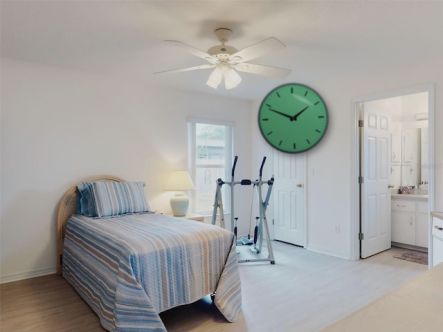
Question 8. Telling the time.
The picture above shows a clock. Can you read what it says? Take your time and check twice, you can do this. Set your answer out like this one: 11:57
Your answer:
1:49
